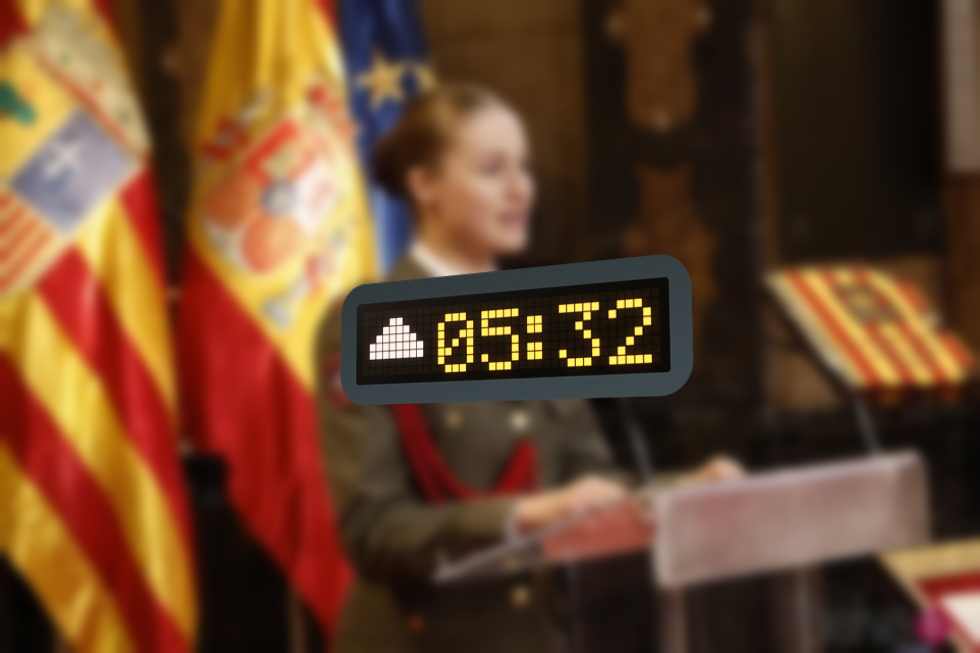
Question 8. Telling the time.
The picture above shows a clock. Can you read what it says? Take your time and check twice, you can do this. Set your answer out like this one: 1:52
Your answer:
5:32
